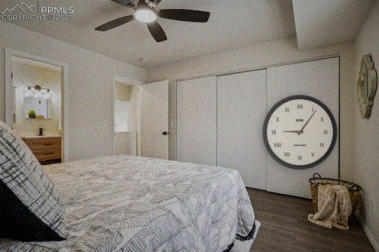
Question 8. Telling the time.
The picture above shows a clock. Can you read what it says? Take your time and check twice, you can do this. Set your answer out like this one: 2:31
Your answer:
9:06
